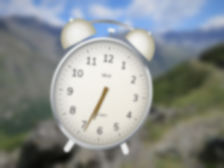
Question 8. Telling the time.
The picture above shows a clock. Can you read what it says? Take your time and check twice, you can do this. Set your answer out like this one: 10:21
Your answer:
6:34
